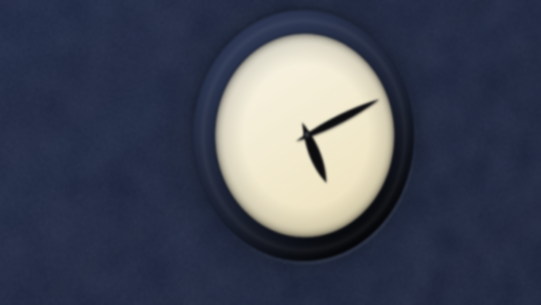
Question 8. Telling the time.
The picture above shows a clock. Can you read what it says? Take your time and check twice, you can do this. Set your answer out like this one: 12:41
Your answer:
5:11
